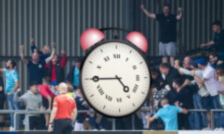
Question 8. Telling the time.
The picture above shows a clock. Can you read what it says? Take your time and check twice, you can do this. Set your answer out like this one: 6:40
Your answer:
4:45
